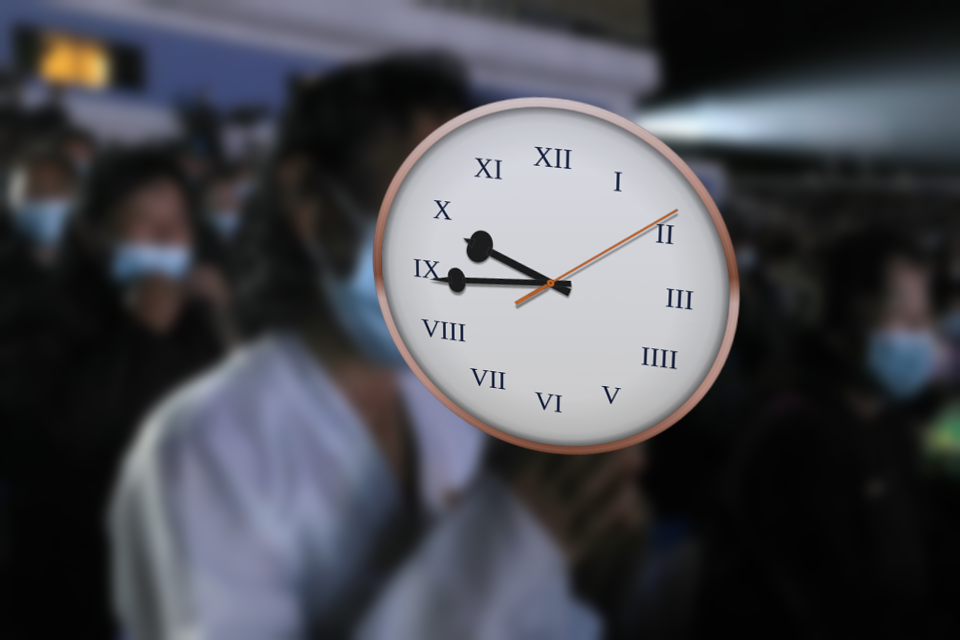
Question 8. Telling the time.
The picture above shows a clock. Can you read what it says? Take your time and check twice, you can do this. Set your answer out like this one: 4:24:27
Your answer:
9:44:09
